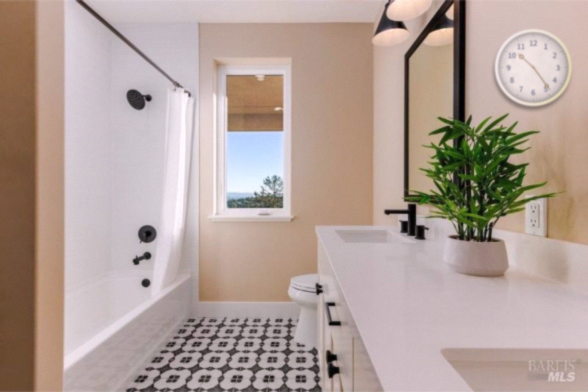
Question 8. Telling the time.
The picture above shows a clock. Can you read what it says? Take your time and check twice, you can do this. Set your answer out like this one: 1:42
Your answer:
10:24
